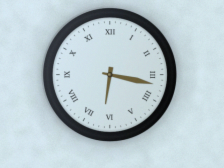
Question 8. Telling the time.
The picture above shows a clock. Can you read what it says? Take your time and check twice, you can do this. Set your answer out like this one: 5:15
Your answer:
6:17
